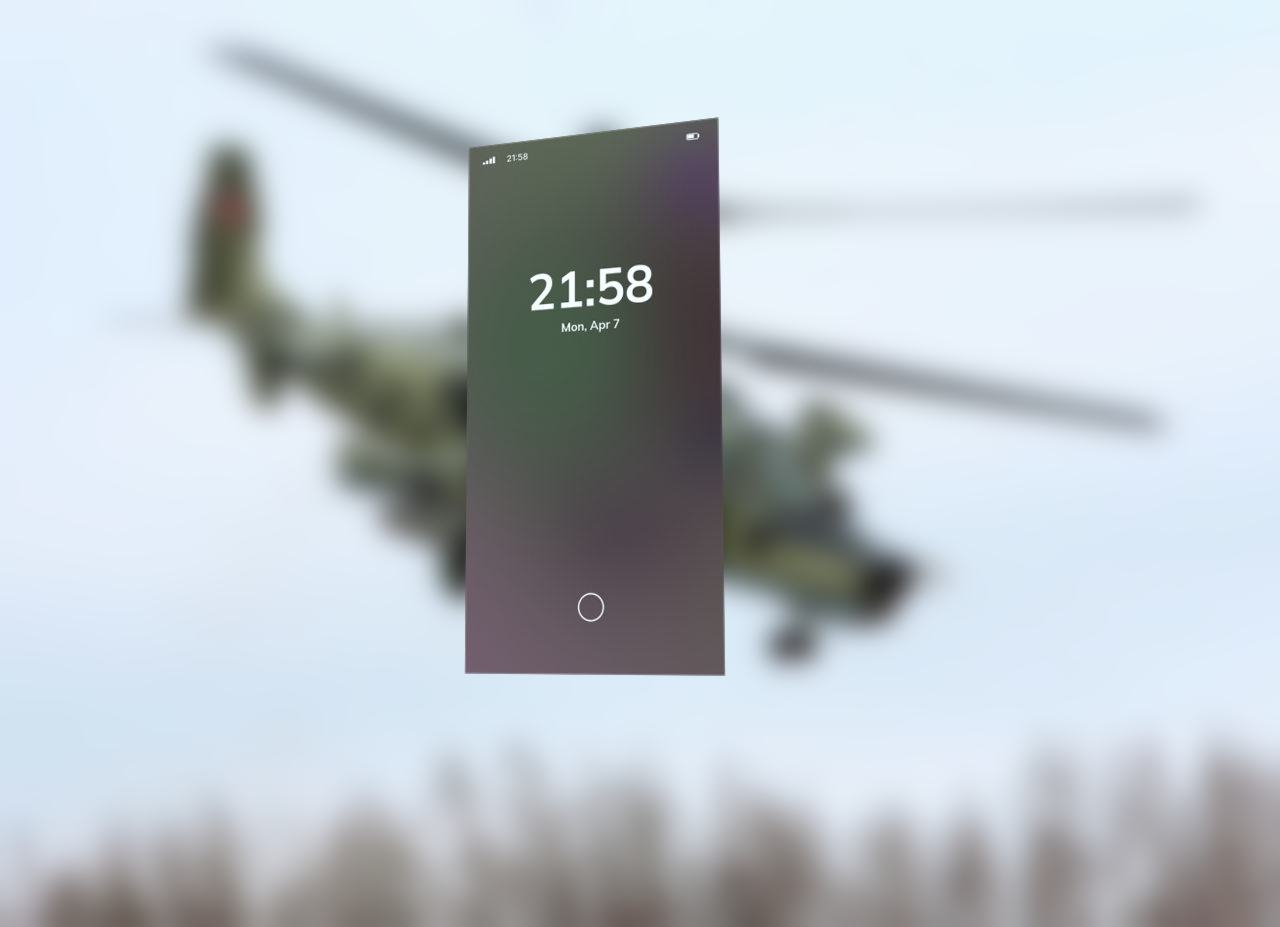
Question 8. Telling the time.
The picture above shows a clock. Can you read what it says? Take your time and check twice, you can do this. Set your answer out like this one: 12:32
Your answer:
21:58
